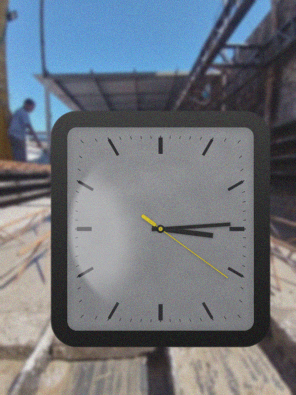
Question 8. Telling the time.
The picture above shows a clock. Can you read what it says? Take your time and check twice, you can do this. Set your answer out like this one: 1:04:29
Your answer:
3:14:21
